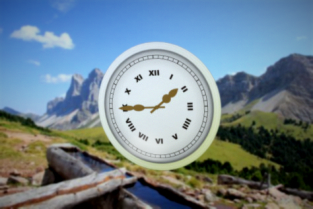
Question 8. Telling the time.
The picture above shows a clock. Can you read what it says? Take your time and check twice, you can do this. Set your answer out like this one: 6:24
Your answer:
1:45
